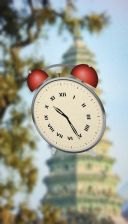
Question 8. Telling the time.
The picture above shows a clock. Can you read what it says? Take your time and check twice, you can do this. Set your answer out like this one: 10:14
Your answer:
10:26
